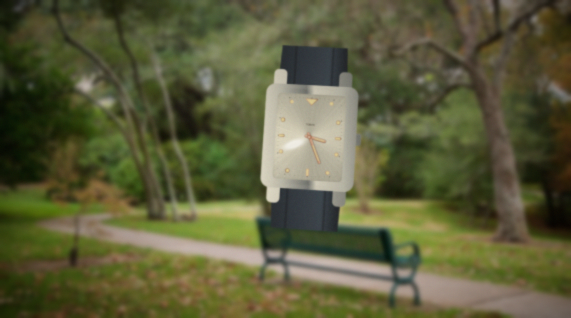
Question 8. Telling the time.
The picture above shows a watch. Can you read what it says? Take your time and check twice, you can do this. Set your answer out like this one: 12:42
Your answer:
3:26
